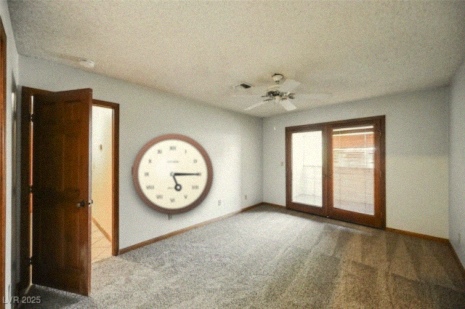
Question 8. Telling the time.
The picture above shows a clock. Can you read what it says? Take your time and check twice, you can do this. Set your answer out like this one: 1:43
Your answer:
5:15
